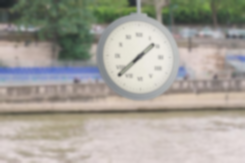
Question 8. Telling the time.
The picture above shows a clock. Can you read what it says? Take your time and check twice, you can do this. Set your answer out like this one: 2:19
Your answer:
1:38
